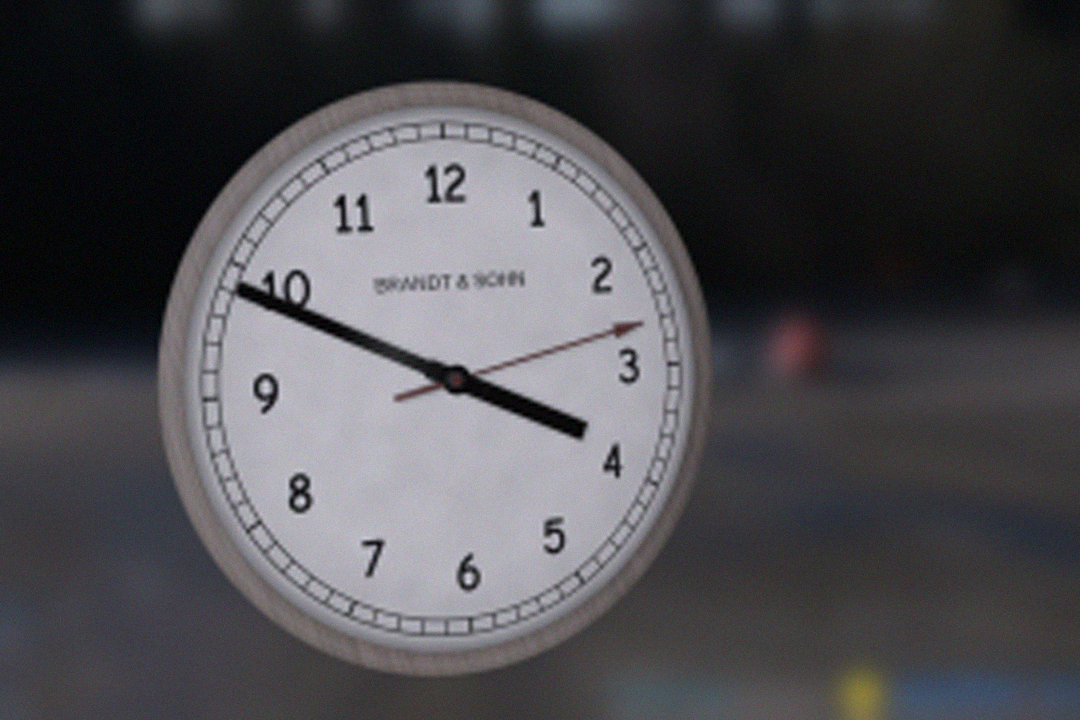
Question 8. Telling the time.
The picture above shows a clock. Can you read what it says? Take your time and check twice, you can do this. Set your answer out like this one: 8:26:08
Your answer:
3:49:13
